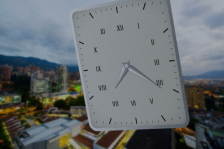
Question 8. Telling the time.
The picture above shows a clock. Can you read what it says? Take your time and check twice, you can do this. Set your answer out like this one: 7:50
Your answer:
7:21
